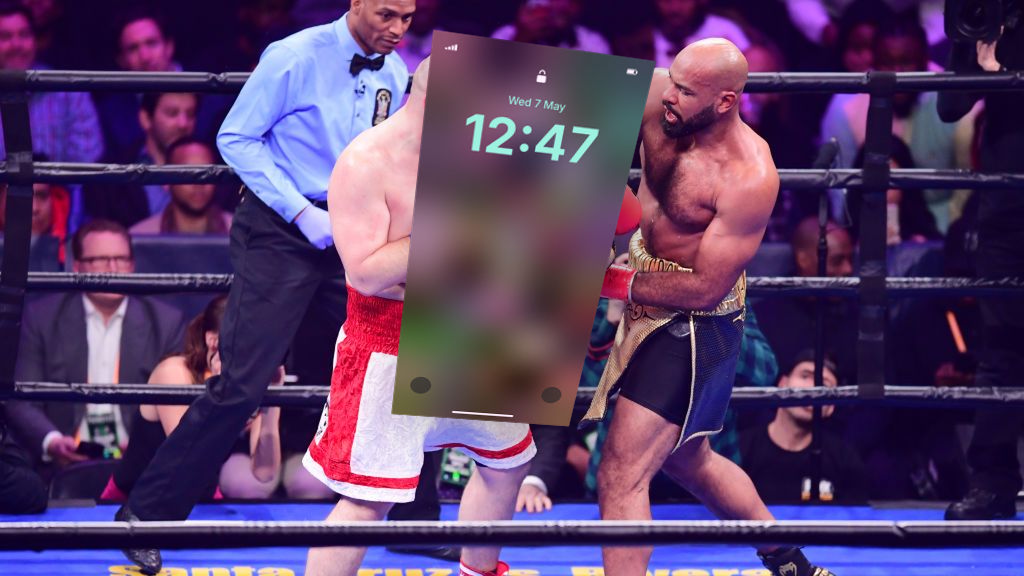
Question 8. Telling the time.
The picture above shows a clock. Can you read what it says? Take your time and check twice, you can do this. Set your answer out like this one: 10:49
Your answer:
12:47
